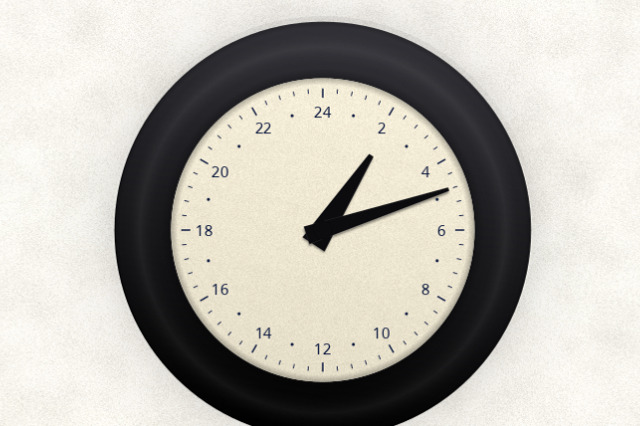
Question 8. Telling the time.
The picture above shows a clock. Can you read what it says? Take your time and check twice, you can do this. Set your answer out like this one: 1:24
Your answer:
2:12
